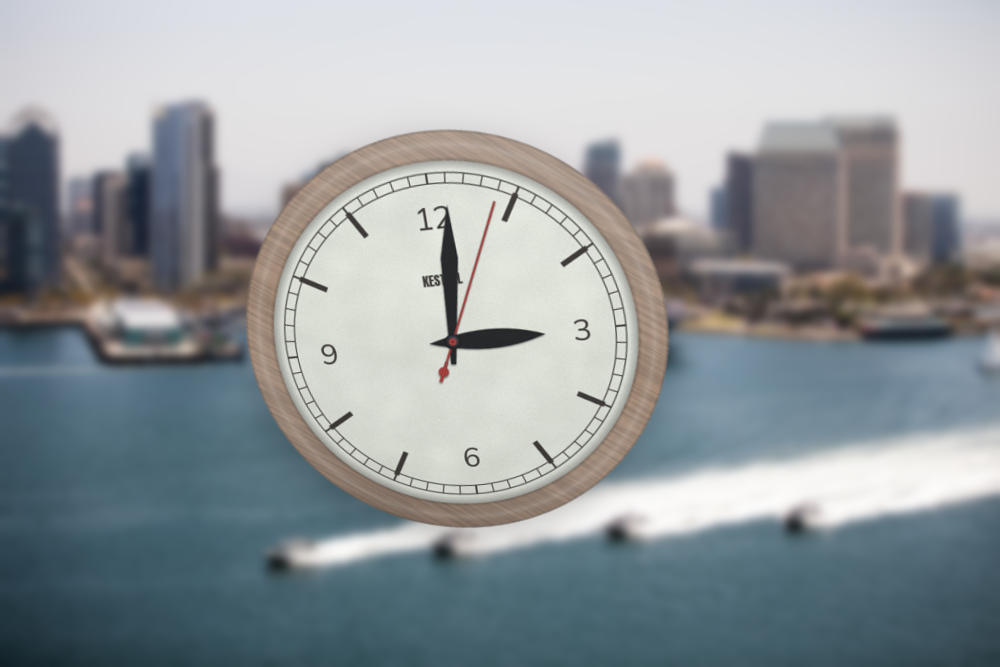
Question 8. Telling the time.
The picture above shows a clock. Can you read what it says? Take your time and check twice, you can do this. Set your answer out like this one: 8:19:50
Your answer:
3:01:04
